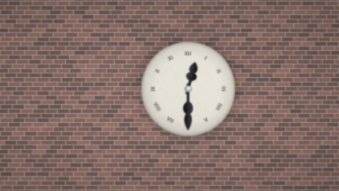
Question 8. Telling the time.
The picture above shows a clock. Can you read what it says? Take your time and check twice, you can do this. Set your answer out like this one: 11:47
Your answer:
12:30
